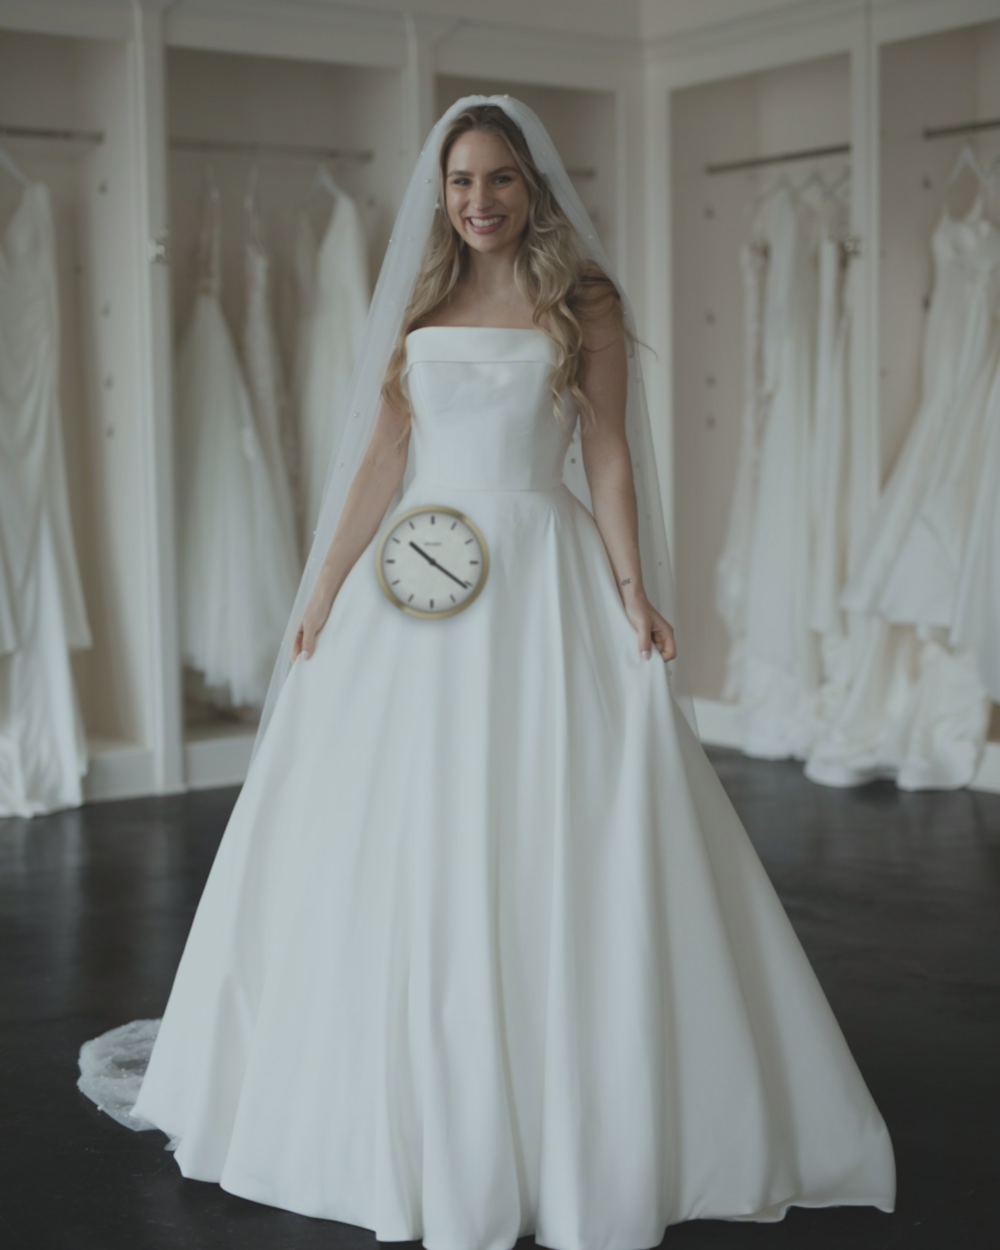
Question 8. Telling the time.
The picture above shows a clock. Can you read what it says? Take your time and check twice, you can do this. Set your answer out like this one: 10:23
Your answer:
10:21
